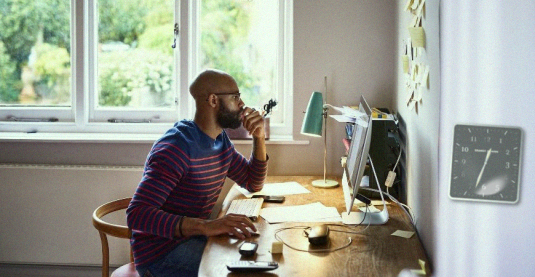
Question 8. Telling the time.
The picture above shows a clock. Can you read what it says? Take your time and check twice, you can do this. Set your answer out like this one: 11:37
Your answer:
12:33
